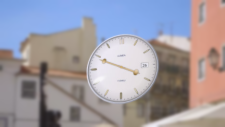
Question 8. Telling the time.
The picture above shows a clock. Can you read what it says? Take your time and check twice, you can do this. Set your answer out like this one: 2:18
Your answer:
3:49
